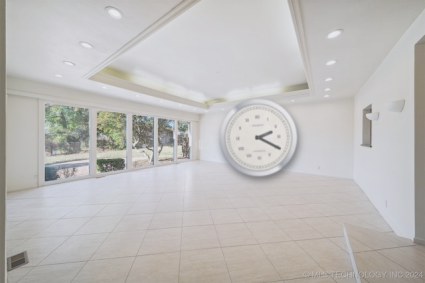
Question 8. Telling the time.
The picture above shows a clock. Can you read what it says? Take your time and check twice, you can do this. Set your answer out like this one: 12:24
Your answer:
2:20
